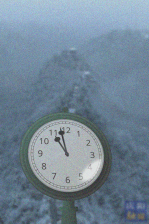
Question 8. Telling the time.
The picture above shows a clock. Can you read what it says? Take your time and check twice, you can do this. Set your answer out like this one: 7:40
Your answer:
10:58
